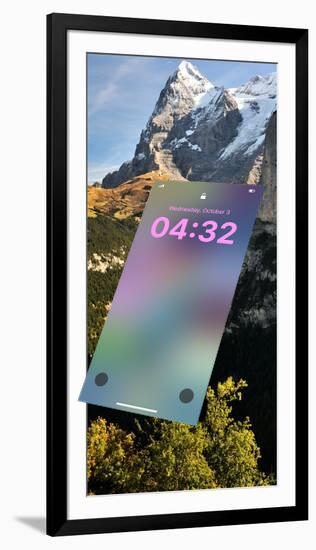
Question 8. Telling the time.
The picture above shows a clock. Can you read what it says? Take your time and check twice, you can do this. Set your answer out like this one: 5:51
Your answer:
4:32
